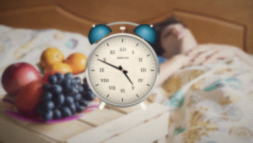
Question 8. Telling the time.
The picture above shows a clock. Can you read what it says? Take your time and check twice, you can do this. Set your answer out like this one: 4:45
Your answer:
4:49
